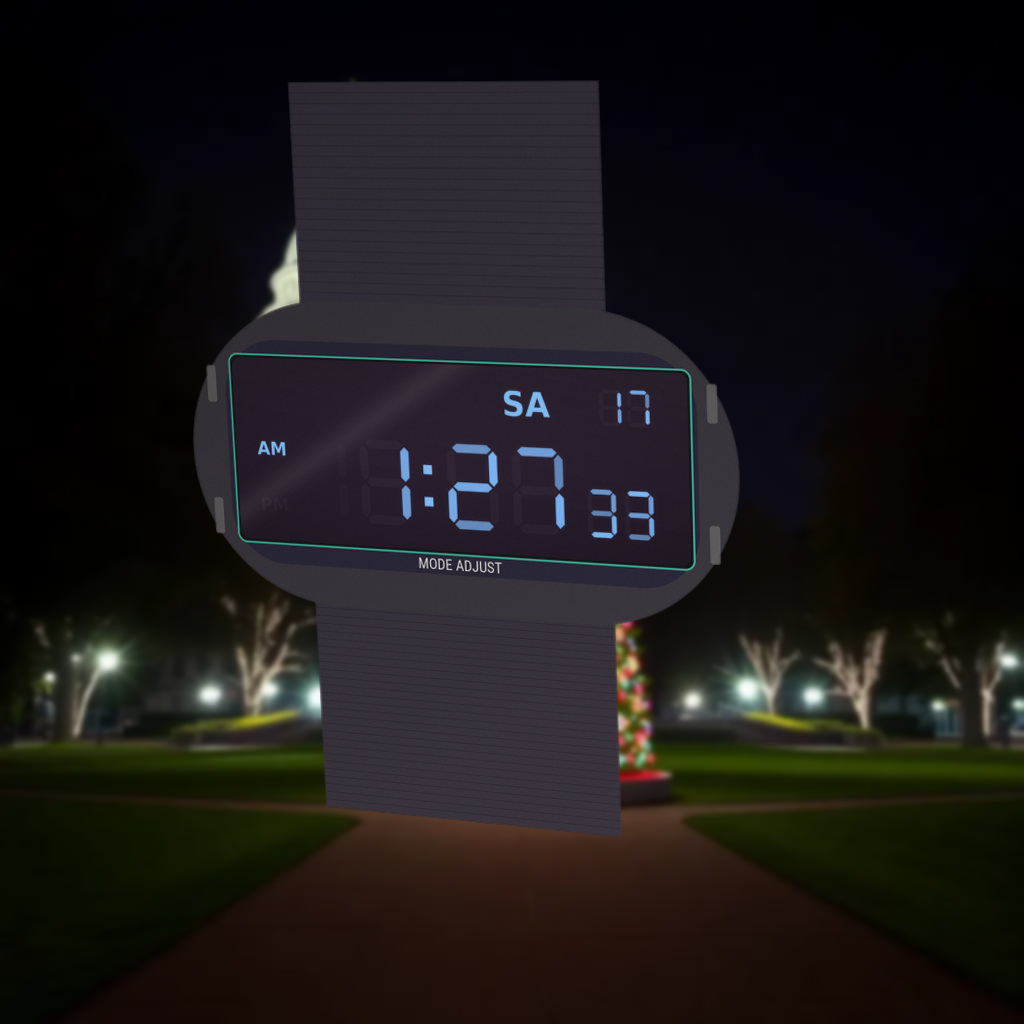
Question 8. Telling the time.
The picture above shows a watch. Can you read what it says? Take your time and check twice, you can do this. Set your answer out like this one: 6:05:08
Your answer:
1:27:33
